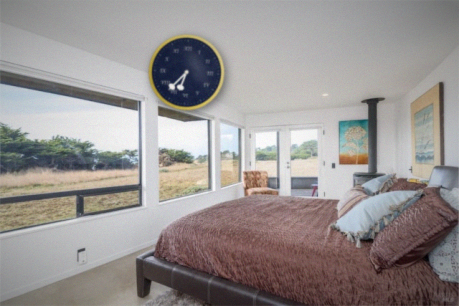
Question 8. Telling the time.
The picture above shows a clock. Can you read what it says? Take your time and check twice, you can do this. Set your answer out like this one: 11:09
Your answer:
6:37
